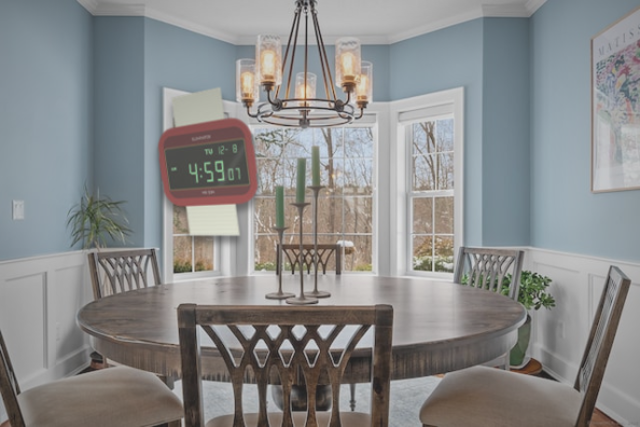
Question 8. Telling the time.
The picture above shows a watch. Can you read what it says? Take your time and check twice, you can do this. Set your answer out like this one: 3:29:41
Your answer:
4:59:07
